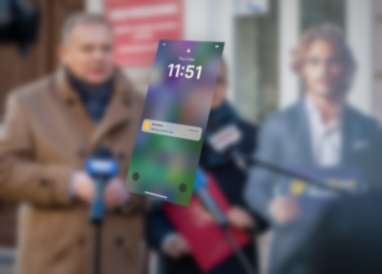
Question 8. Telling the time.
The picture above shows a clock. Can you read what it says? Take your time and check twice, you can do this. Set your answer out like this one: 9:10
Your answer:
11:51
